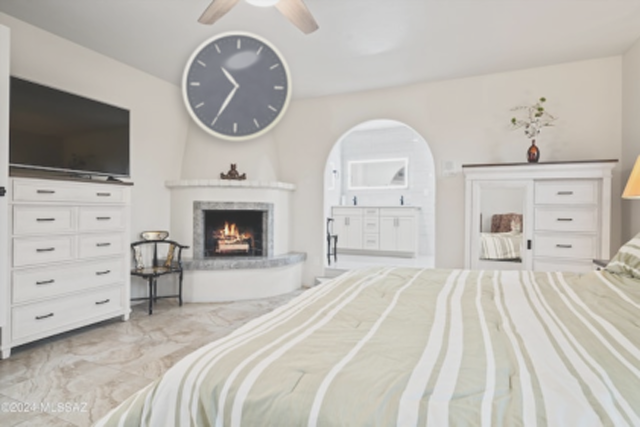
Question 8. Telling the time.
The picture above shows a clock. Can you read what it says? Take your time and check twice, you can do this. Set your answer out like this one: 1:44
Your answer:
10:35
